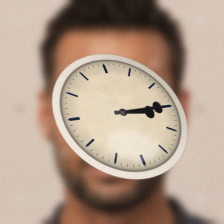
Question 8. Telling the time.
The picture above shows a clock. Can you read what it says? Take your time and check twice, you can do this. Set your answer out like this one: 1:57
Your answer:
3:15
